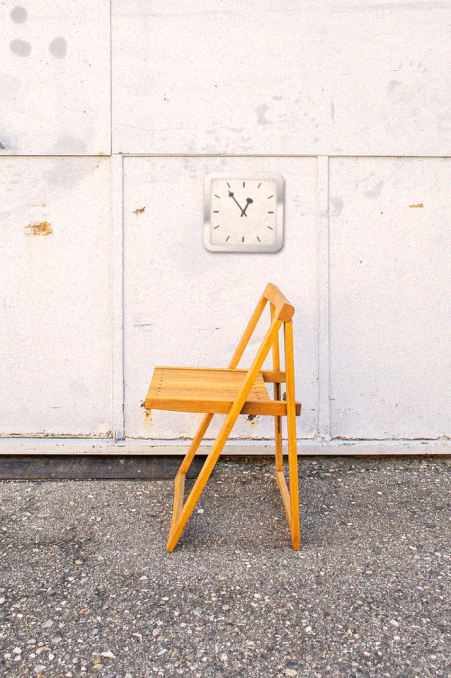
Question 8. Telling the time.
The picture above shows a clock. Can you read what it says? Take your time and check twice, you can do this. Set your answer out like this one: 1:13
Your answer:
12:54
